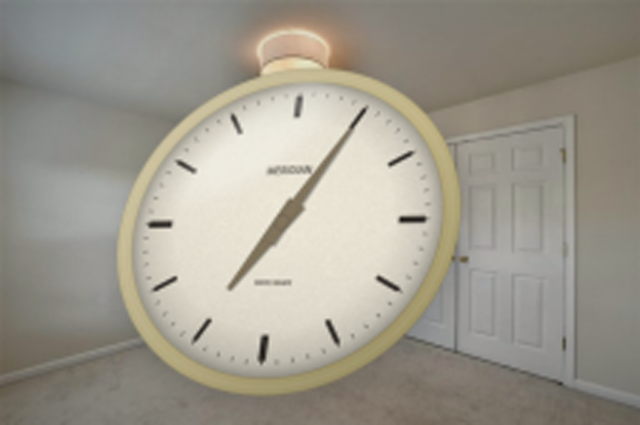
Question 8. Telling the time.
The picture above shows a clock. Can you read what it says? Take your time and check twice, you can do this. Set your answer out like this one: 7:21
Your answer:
7:05
